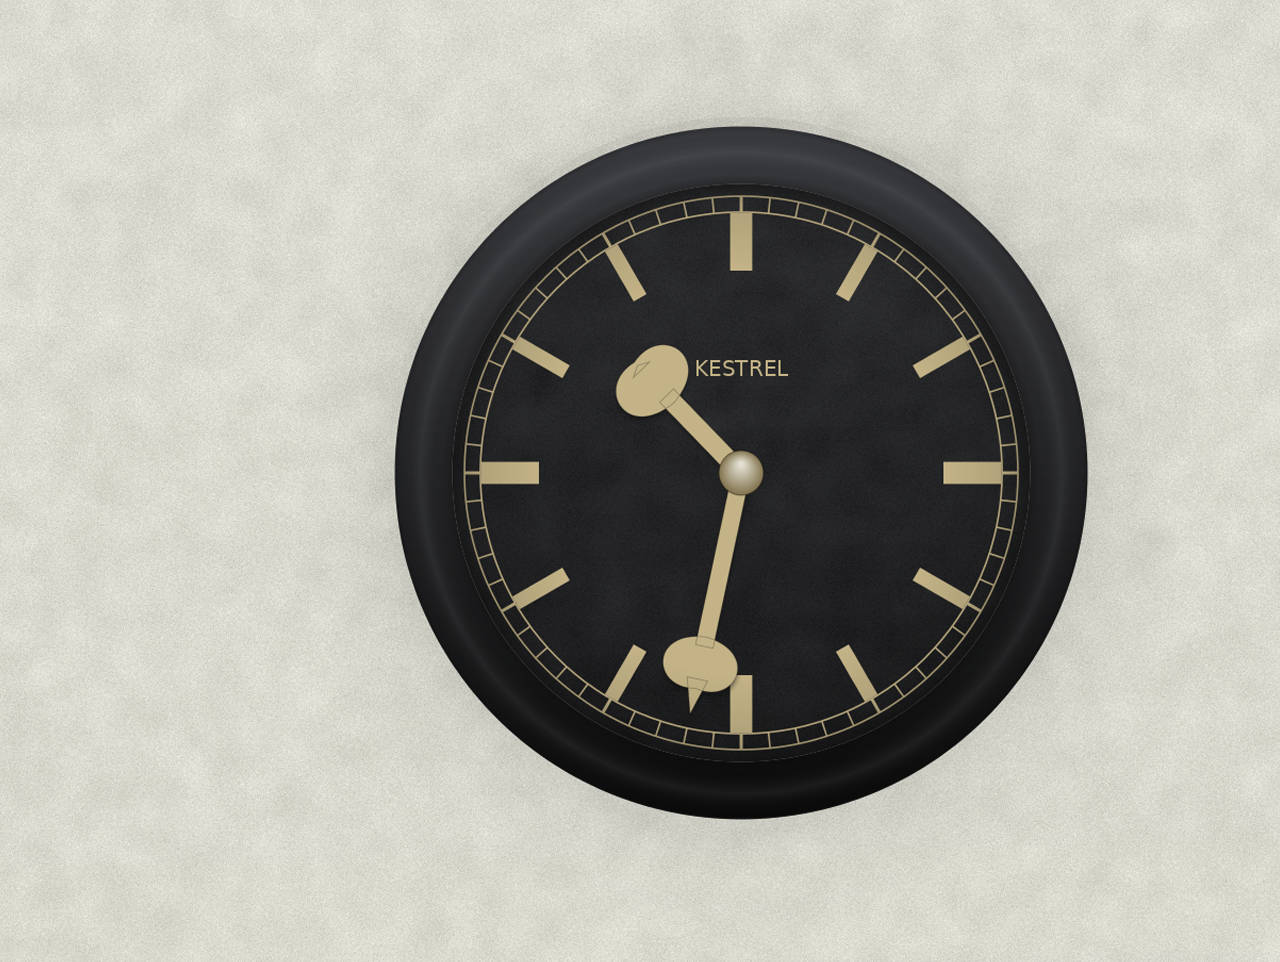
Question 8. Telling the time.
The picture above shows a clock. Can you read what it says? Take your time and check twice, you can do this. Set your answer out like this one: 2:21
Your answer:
10:32
